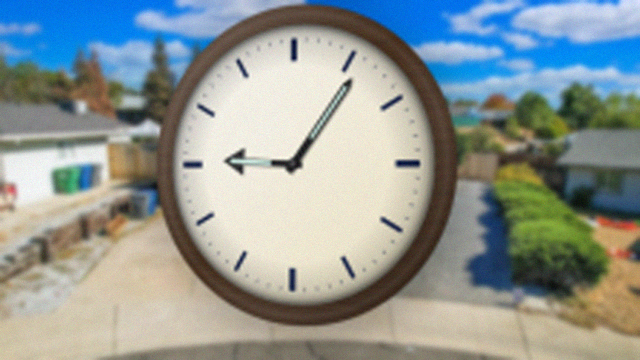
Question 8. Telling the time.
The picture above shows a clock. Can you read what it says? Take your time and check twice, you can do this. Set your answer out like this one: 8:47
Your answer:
9:06
